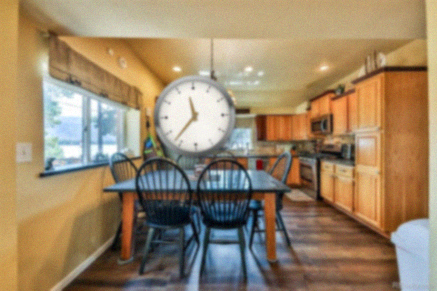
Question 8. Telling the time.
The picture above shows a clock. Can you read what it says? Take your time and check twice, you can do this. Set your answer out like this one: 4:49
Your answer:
11:37
